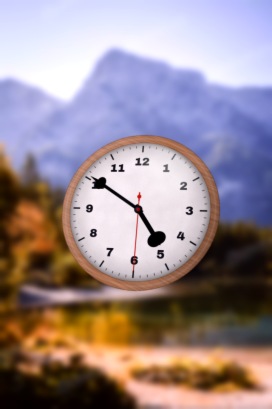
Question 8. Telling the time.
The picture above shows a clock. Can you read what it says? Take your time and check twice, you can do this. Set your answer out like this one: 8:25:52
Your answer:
4:50:30
